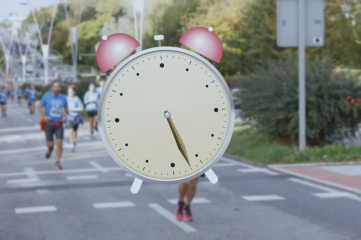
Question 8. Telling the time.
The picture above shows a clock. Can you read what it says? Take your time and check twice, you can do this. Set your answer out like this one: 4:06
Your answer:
5:27
